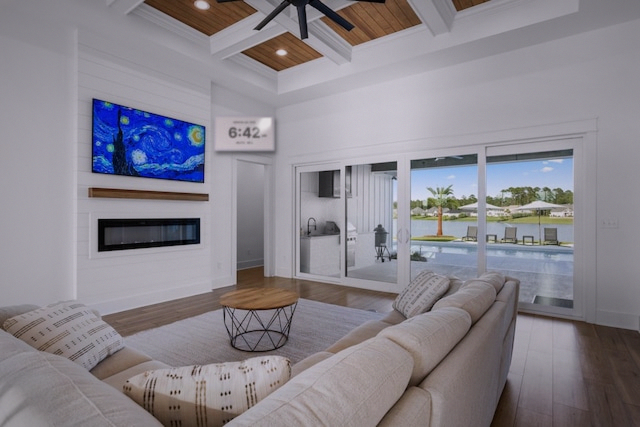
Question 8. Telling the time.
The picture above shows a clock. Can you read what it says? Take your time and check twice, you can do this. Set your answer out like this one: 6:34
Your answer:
6:42
